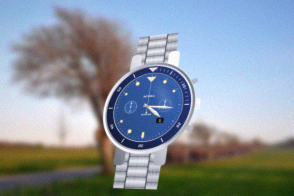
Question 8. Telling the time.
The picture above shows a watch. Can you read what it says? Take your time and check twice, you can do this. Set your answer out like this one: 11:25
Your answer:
4:16
